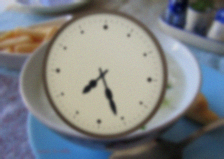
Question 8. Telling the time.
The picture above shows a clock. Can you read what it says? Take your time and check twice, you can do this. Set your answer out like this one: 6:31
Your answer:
7:26
